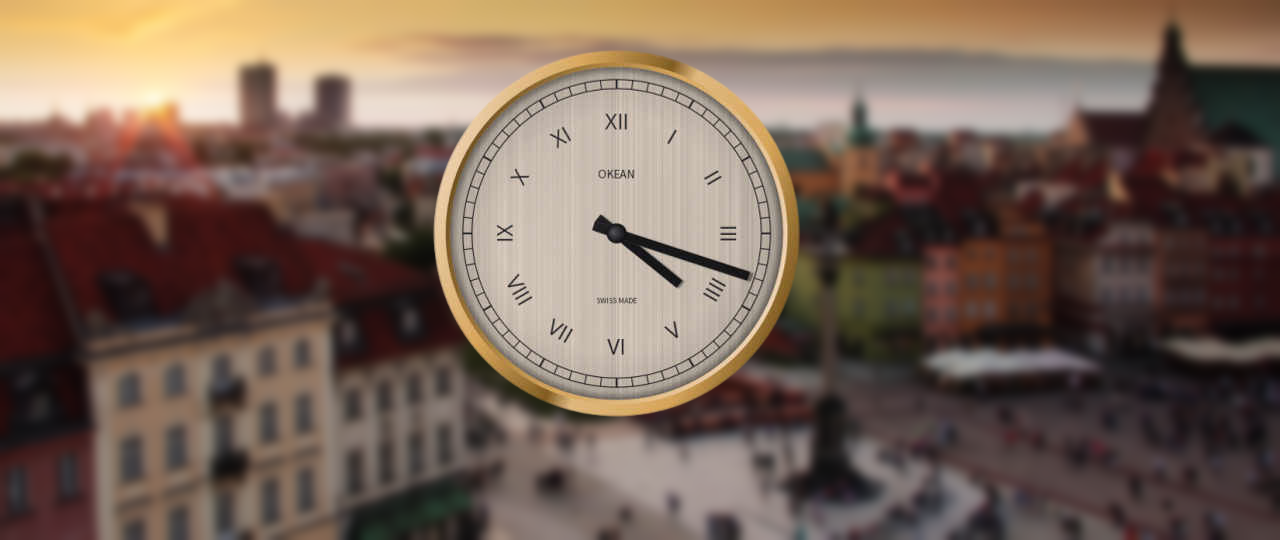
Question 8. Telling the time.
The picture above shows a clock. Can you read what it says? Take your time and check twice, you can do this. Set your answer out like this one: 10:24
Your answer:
4:18
